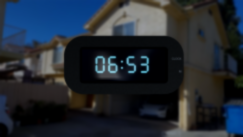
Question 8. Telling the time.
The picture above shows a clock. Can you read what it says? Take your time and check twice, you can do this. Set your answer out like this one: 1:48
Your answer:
6:53
